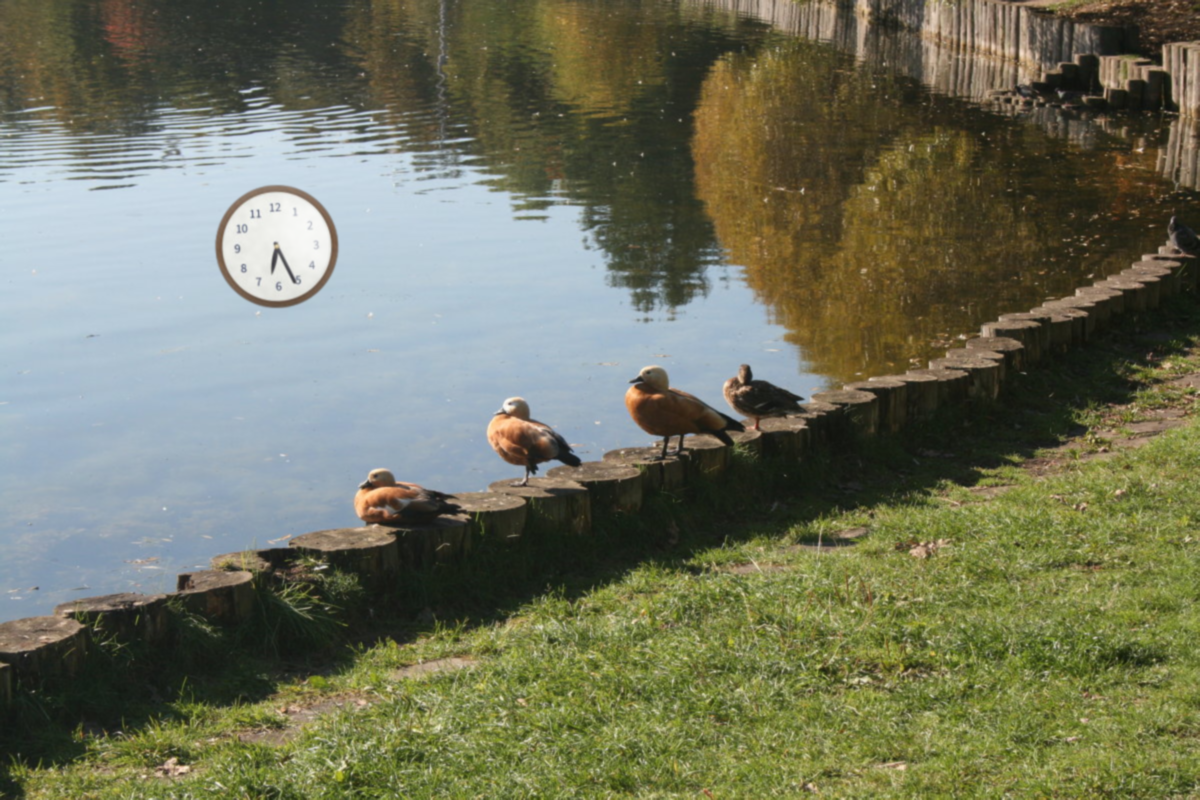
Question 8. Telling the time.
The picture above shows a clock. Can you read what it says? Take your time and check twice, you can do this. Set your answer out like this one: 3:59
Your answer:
6:26
